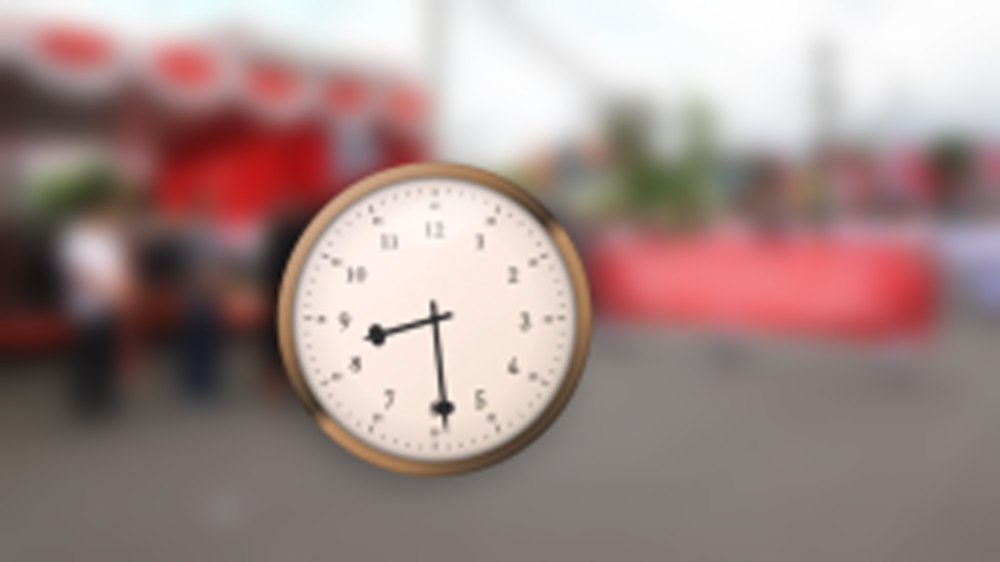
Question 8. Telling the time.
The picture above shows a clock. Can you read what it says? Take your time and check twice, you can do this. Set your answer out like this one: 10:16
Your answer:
8:29
